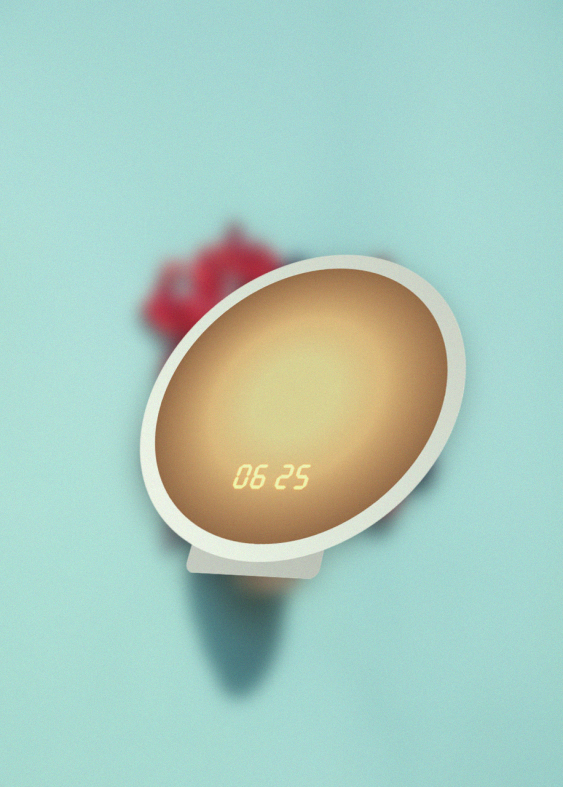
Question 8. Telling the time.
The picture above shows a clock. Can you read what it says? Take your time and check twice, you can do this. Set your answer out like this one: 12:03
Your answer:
6:25
